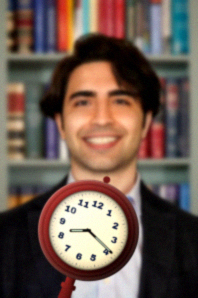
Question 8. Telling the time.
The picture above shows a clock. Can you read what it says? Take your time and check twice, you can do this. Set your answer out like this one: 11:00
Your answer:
8:19
